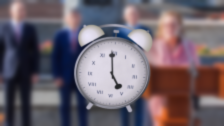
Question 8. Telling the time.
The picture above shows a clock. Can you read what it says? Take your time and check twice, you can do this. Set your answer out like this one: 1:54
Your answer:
4:59
